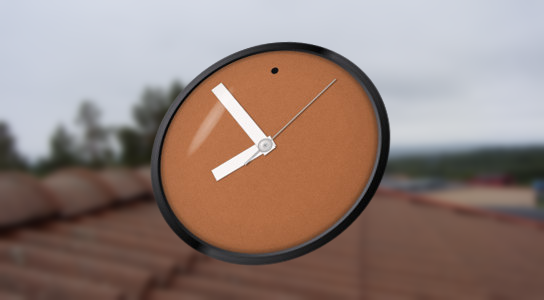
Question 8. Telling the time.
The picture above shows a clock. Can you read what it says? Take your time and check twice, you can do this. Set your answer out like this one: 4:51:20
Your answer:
7:53:07
